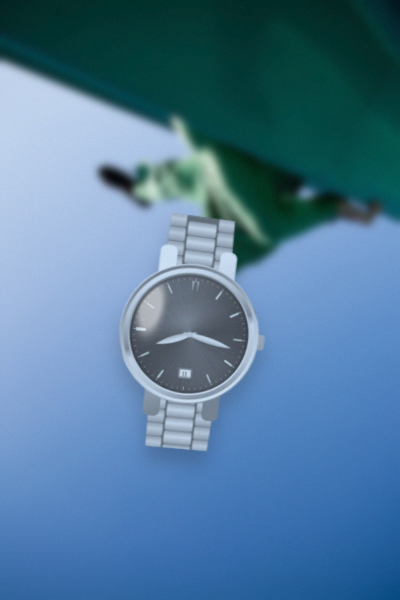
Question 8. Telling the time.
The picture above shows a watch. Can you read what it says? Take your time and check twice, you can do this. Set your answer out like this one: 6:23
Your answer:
8:17
